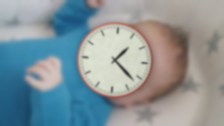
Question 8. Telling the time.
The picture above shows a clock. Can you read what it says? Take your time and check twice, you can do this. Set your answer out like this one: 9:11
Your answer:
1:22
